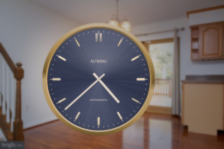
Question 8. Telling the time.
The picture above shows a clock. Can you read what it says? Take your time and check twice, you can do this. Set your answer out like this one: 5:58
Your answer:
4:38
